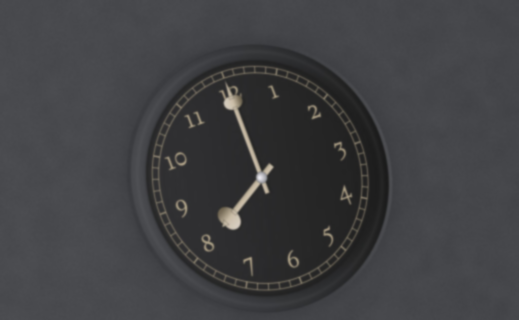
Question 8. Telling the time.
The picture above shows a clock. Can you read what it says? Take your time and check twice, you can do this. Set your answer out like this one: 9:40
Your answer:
8:00
